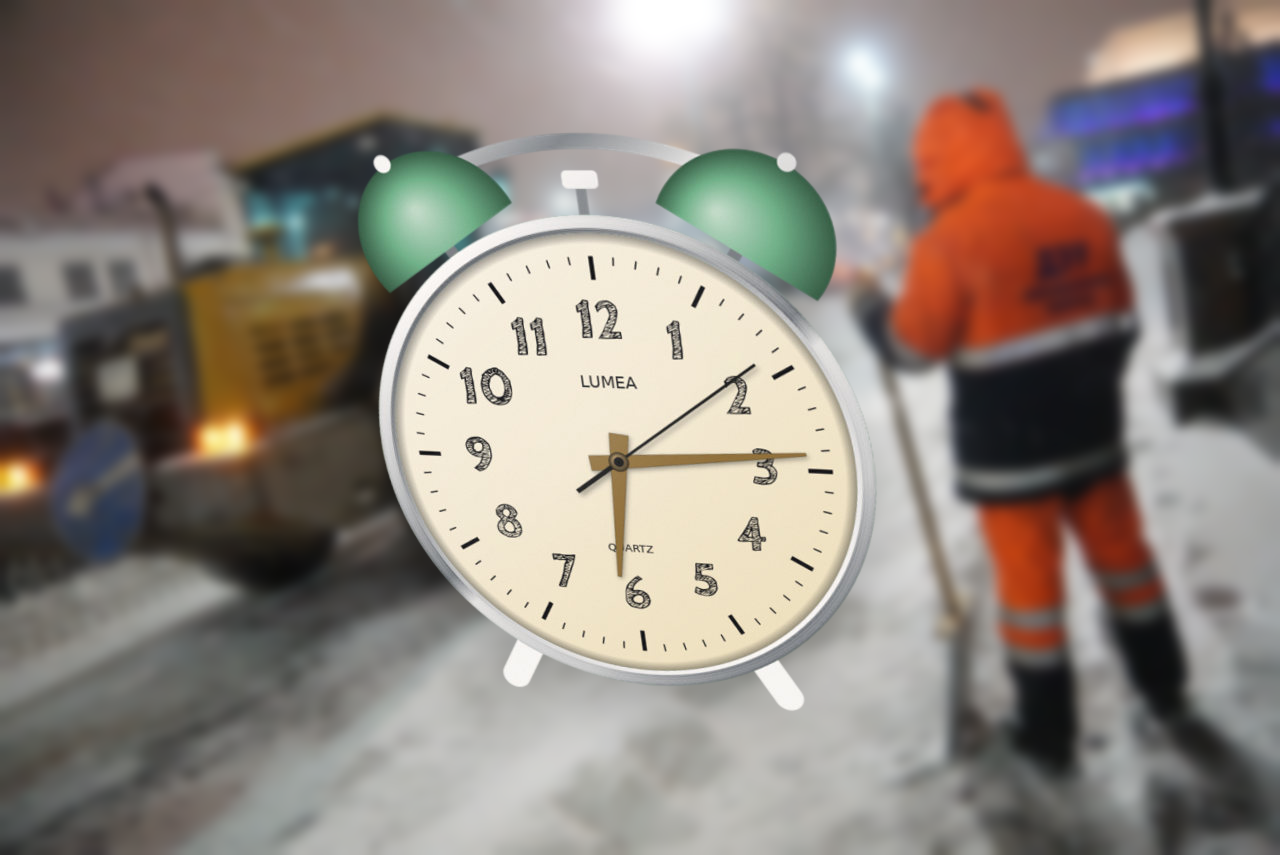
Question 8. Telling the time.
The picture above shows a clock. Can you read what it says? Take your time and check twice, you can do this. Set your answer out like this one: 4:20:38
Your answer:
6:14:09
